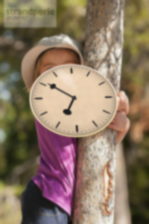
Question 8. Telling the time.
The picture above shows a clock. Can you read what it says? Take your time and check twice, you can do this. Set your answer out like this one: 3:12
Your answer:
6:51
